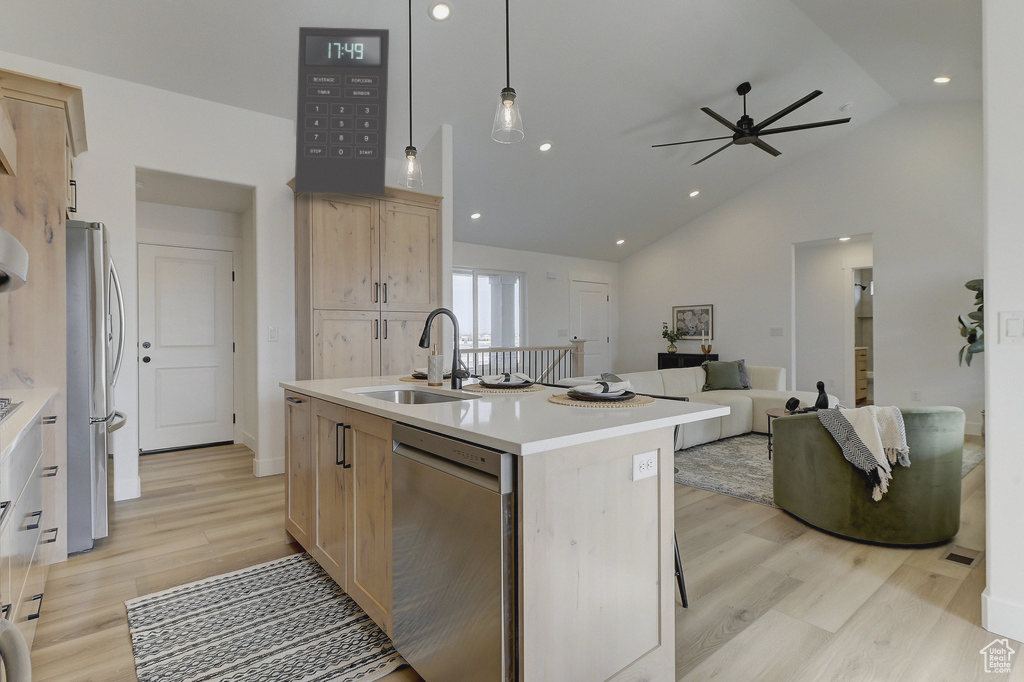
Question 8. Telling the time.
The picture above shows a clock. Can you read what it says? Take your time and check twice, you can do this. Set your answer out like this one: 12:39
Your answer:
17:49
